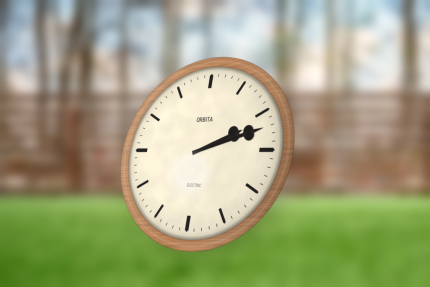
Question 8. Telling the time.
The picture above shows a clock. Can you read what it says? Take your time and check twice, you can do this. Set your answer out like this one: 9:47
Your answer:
2:12
